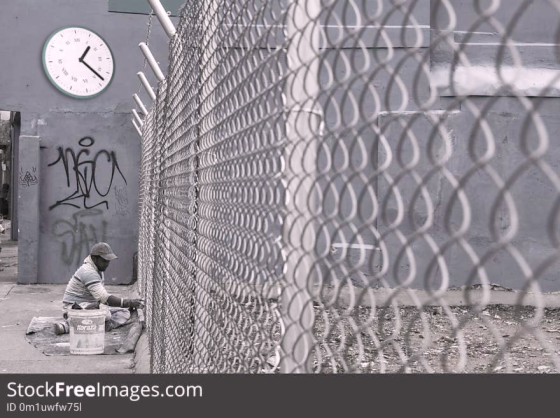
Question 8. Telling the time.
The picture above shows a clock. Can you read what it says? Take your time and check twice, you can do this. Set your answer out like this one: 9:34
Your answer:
1:23
